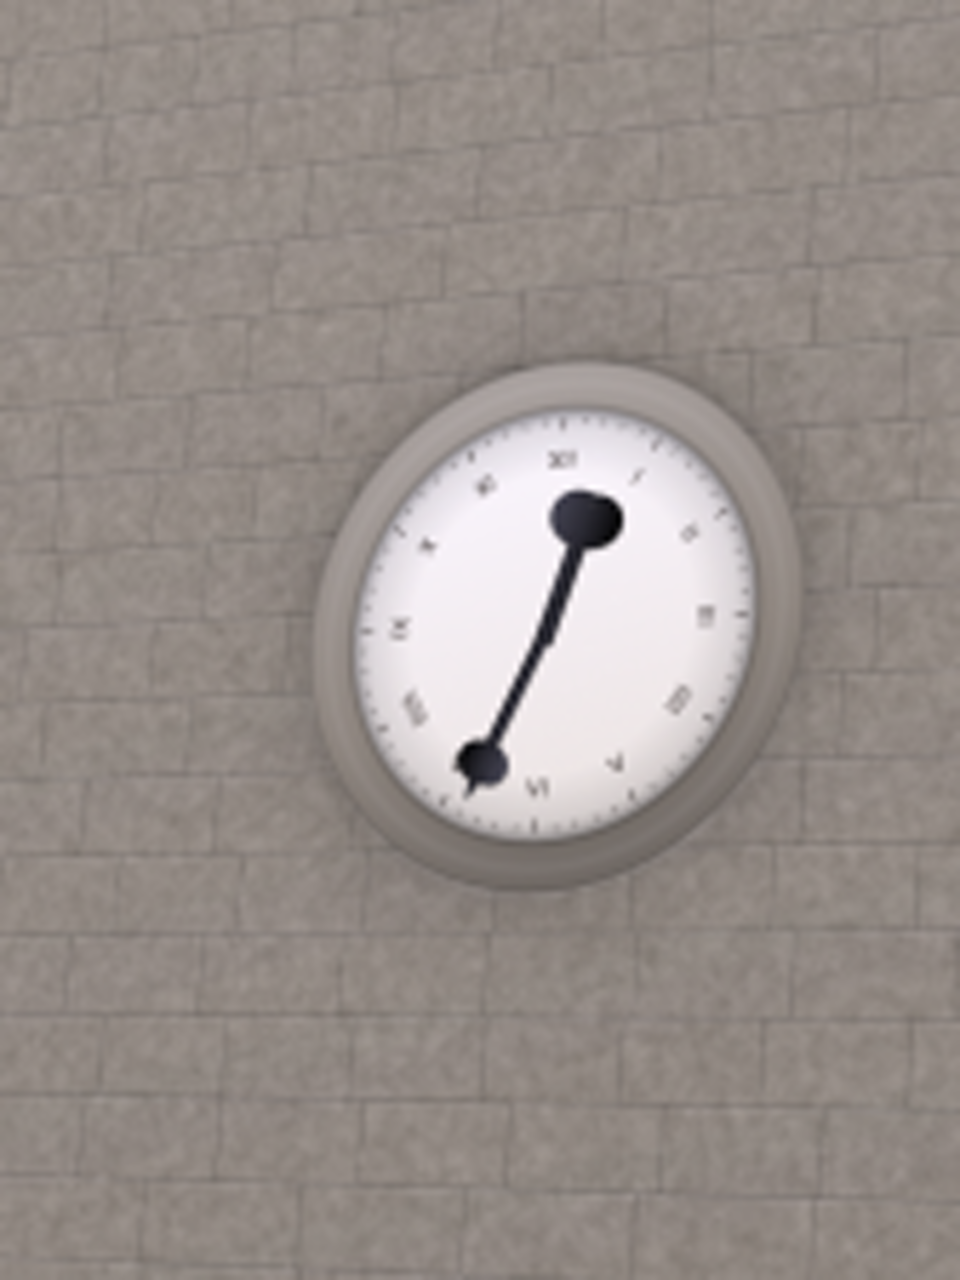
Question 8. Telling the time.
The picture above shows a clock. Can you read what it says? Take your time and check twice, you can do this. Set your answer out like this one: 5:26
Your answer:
12:34
